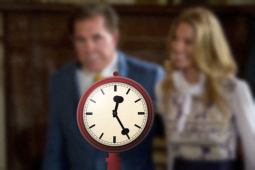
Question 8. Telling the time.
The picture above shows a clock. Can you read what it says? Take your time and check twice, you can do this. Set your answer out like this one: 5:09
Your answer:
12:25
